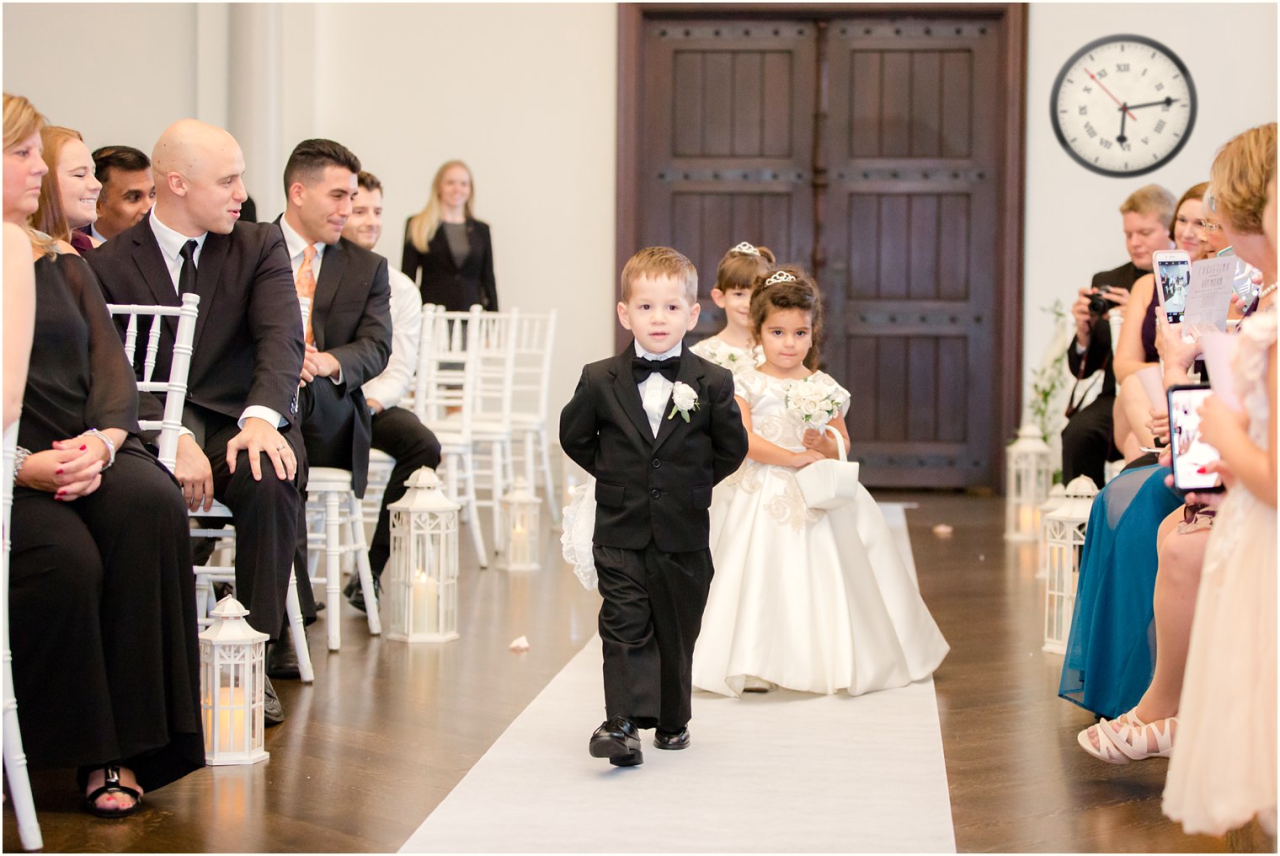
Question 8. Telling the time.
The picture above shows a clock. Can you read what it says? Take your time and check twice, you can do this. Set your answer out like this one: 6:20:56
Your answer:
6:13:53
